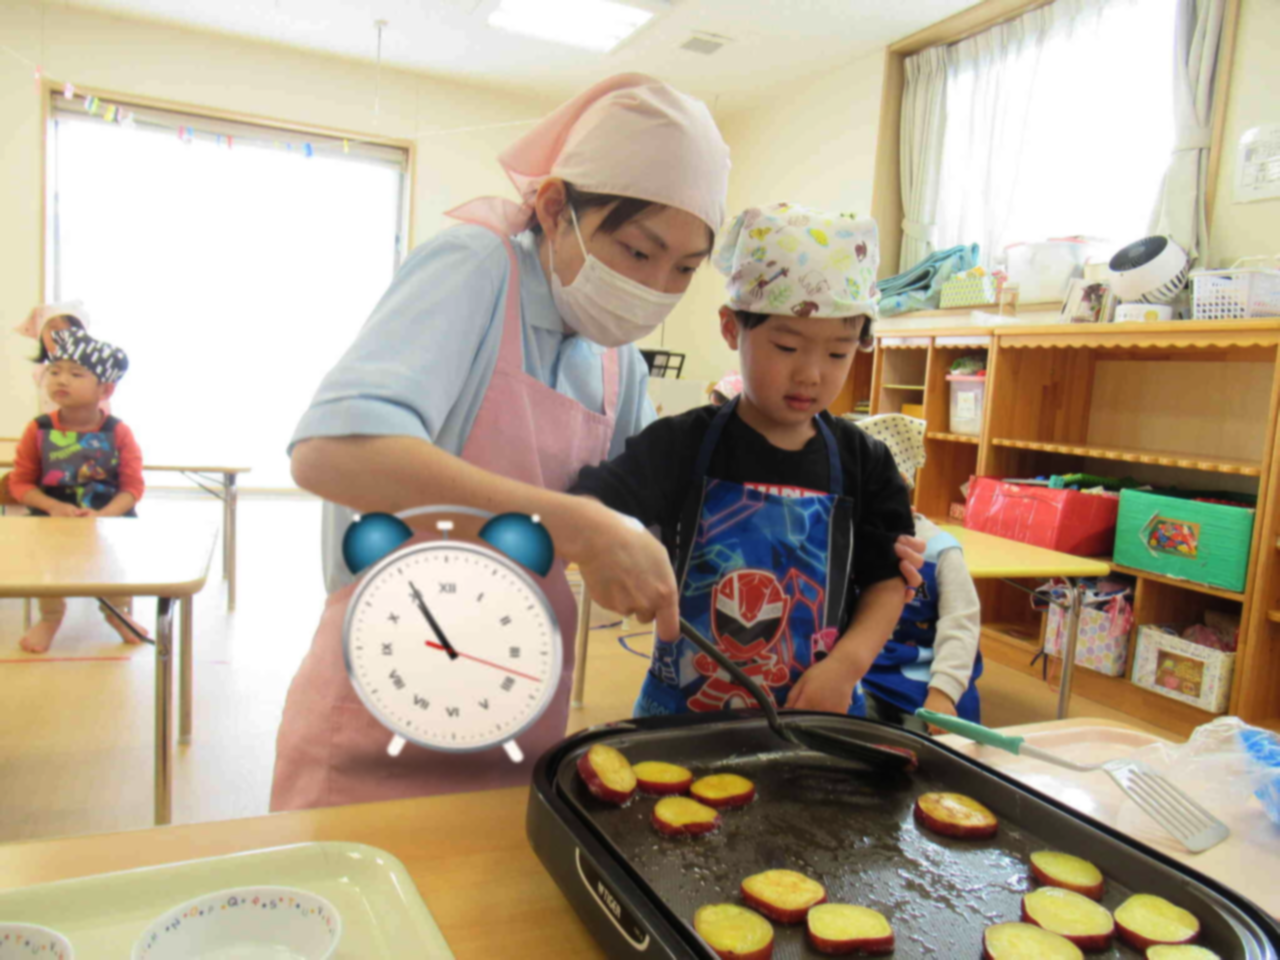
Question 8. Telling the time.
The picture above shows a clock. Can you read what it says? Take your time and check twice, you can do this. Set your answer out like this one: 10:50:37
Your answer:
10:55:18
